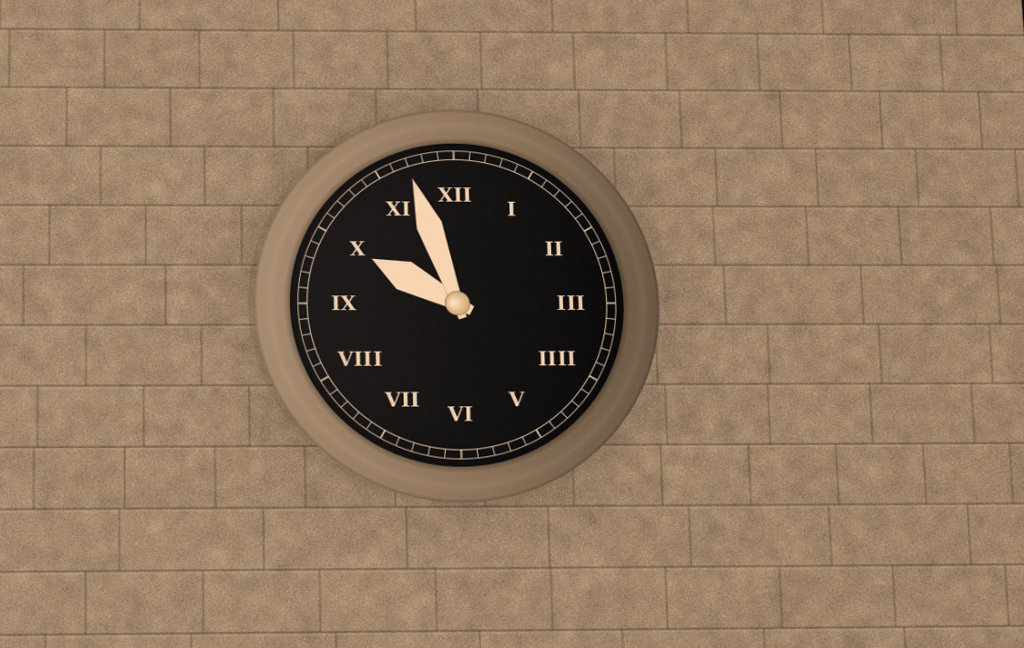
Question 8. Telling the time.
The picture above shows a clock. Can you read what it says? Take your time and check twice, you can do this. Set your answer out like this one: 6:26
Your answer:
9:57
